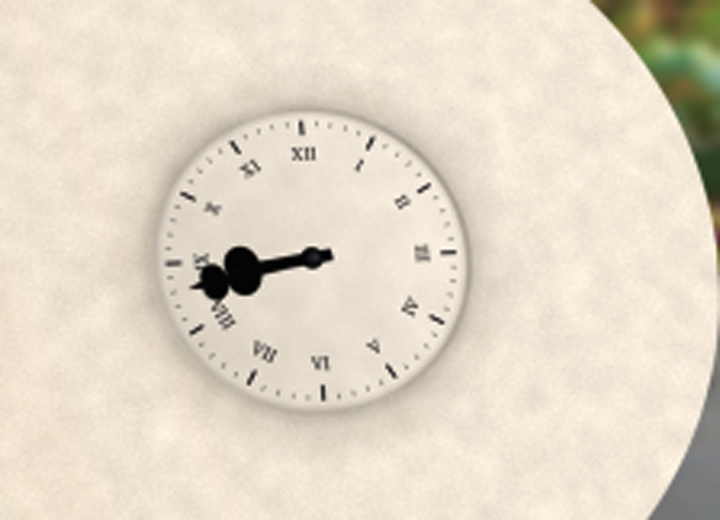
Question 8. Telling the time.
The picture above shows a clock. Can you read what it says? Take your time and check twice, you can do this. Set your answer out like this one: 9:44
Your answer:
8:43
